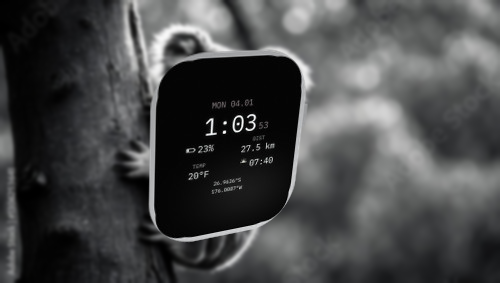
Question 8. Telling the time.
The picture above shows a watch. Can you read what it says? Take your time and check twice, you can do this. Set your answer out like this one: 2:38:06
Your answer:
1:03:53
